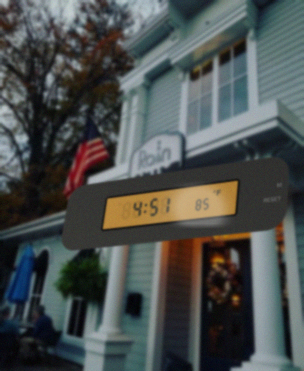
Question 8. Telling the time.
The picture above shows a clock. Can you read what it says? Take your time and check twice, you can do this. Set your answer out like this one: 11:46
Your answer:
4:51
